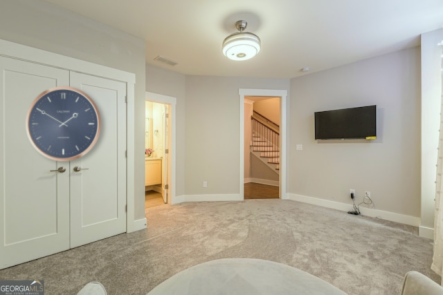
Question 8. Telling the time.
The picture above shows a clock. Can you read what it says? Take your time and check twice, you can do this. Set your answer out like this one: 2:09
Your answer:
1:50
